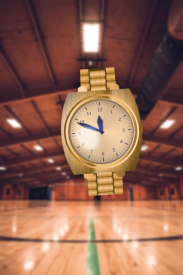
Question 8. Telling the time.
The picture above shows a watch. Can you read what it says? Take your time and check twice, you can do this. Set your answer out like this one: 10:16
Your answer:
11:49
